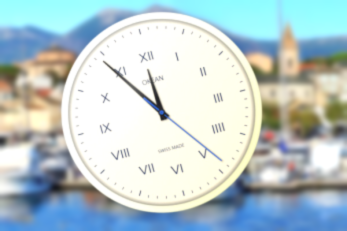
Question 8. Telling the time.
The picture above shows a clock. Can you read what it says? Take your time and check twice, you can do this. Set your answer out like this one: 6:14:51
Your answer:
11:54:24
